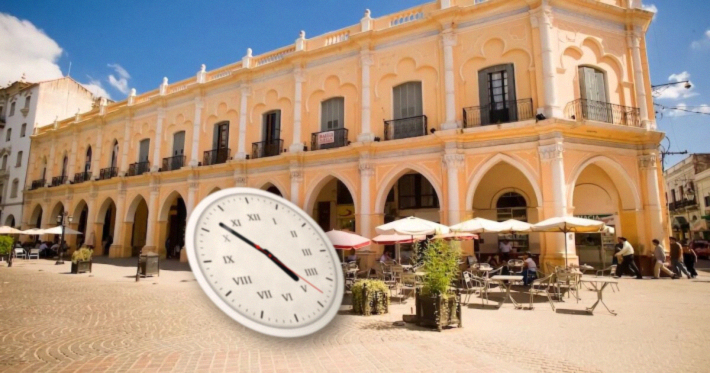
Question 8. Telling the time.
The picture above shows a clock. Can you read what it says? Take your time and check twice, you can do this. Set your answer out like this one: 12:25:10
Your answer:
4:52:23
